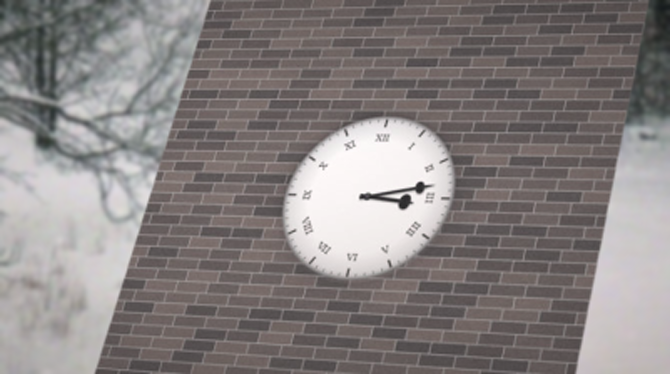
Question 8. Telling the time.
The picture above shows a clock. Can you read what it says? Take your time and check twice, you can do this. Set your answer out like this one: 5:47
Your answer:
3:13
